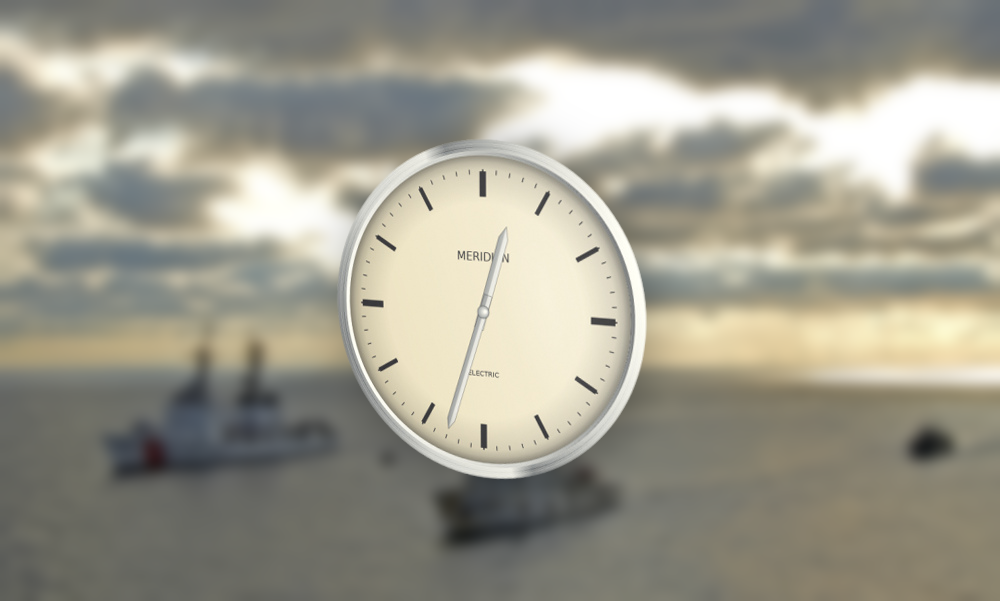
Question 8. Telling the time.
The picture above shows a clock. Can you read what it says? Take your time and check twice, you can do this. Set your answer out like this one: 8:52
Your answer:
12:33
